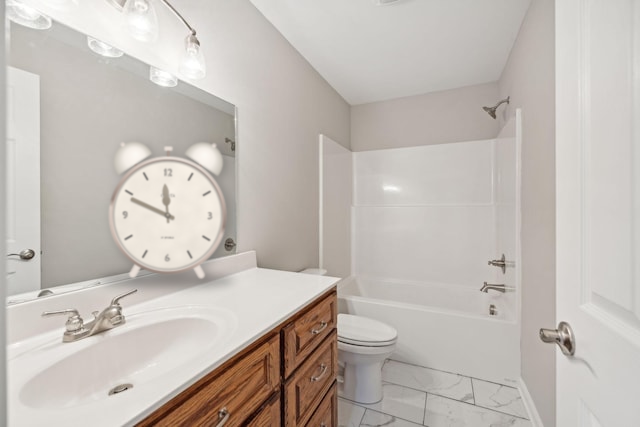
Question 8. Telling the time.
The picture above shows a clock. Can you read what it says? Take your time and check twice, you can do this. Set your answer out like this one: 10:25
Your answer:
11:49
